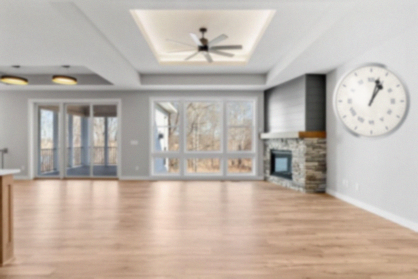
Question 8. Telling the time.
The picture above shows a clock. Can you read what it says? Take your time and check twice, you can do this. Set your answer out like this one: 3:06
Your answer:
1:03
